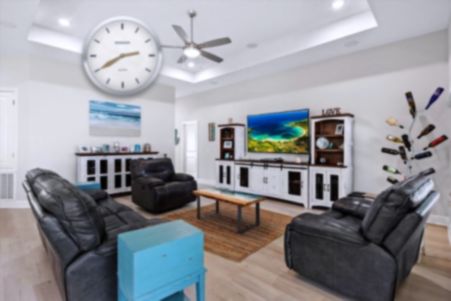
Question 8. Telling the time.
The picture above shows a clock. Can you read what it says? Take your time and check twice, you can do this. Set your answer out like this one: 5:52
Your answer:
2:40
